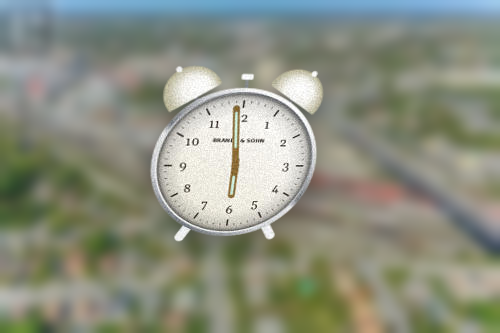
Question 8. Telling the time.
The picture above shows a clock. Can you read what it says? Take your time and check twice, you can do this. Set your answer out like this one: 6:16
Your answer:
5:59
